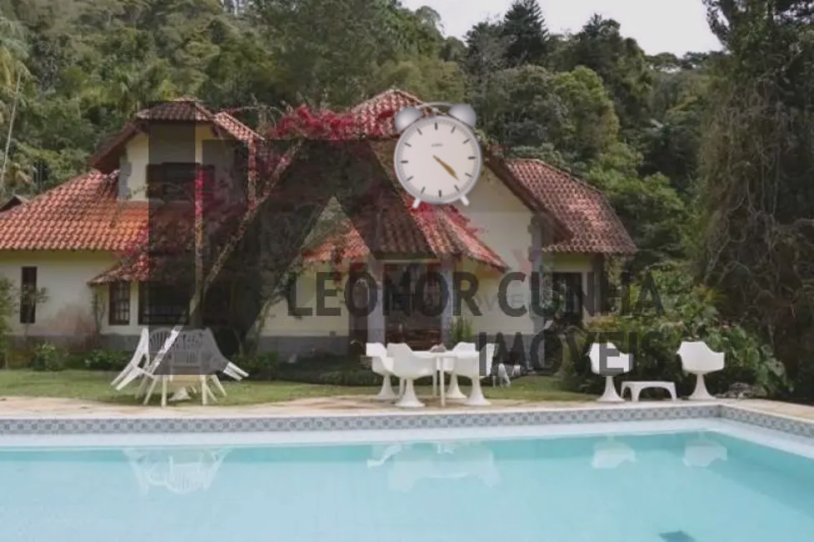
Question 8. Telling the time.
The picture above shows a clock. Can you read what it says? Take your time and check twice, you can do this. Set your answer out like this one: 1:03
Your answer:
4:23
